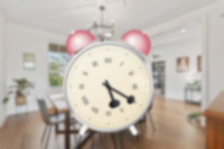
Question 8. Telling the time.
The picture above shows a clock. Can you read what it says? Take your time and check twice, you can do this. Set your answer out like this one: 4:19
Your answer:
5:20
